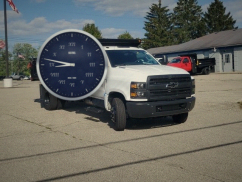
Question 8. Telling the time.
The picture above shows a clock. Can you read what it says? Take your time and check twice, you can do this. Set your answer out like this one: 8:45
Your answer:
8:47
